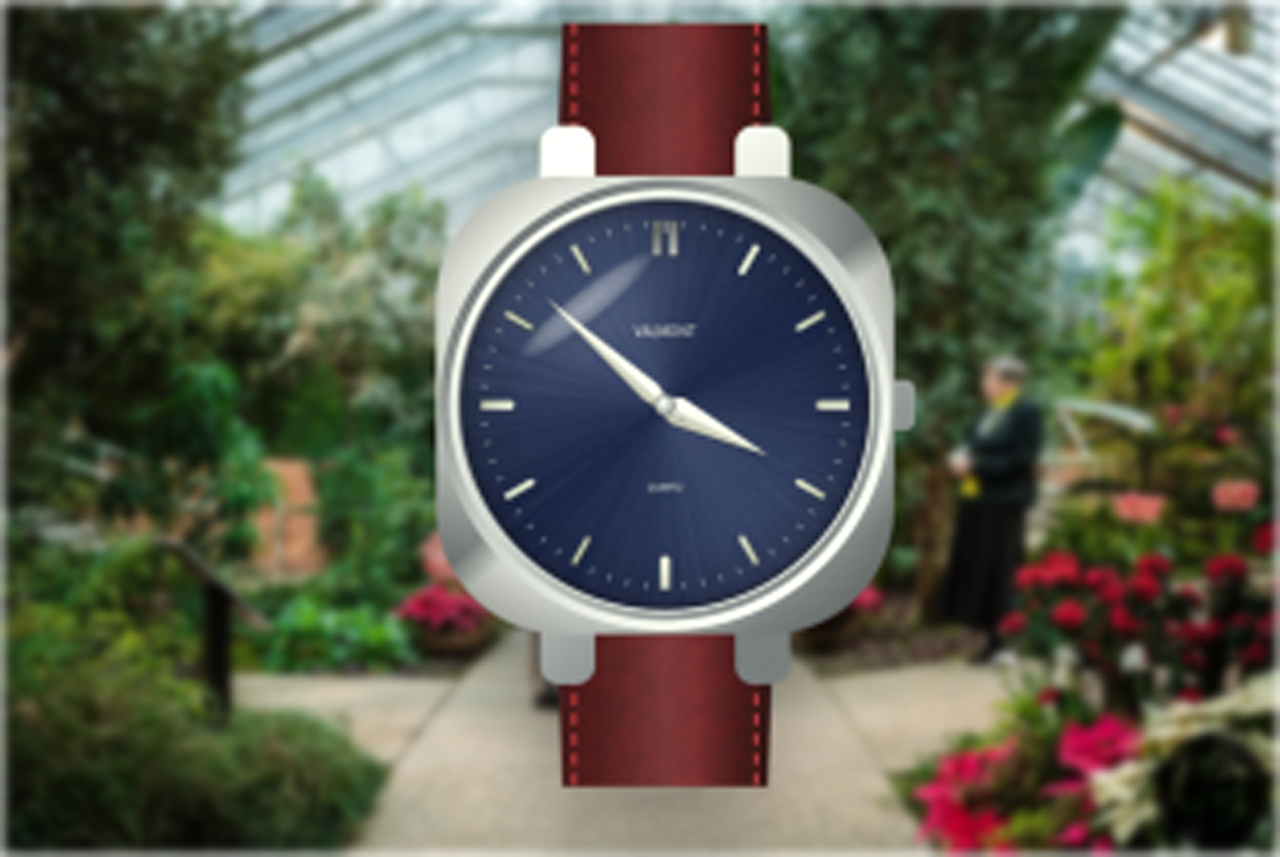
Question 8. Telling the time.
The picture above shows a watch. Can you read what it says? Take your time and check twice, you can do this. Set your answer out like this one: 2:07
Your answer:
3:52
